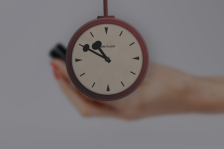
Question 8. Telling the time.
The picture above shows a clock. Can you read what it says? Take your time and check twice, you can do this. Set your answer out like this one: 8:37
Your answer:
10:50
